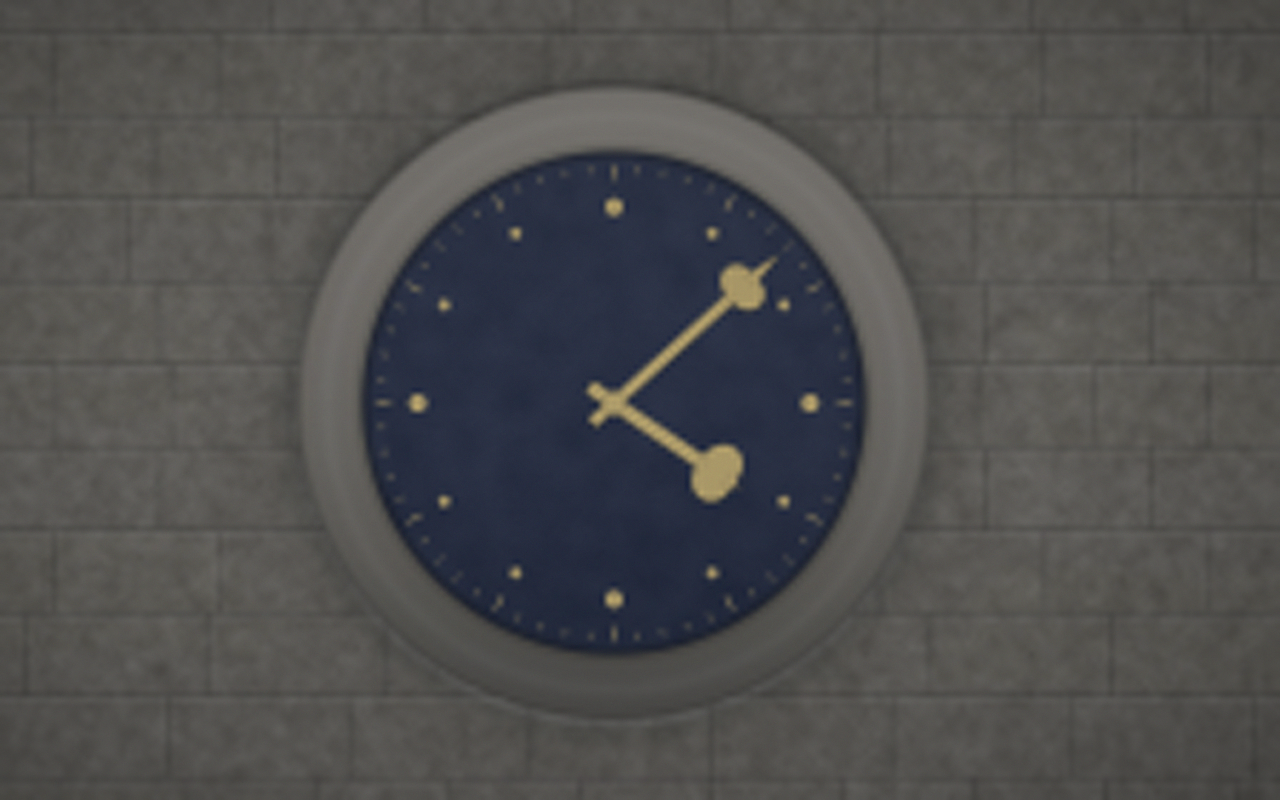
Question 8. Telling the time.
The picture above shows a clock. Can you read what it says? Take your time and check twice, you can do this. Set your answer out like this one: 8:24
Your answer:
4:08
